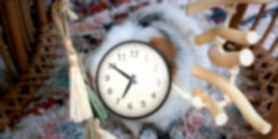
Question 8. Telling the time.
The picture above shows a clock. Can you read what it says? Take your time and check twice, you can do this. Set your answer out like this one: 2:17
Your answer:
6:50
